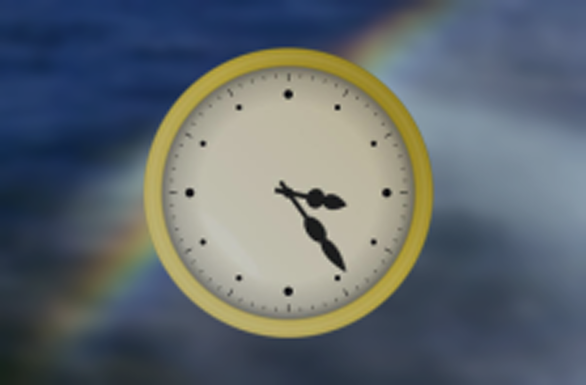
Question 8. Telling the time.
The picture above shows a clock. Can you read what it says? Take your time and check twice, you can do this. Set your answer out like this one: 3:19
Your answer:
3:24
